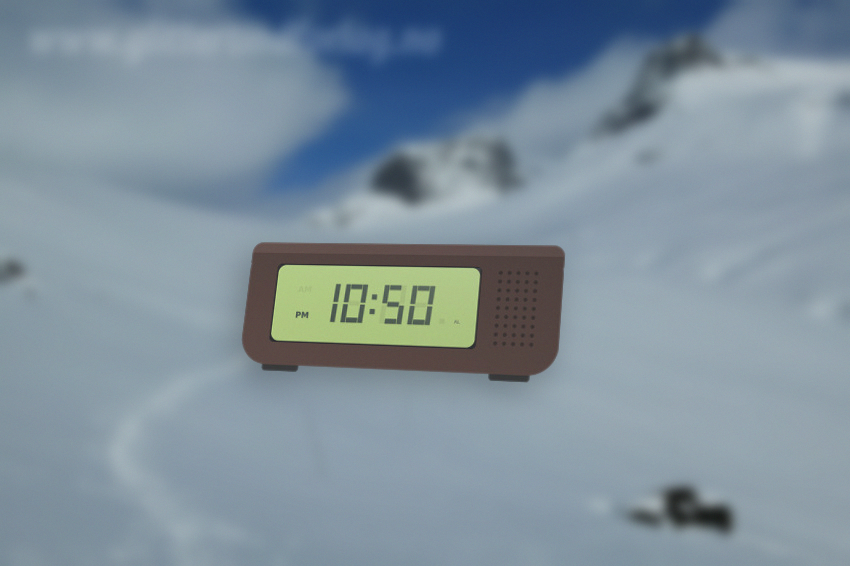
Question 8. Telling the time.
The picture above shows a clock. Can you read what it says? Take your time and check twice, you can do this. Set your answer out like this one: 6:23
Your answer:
10:50
